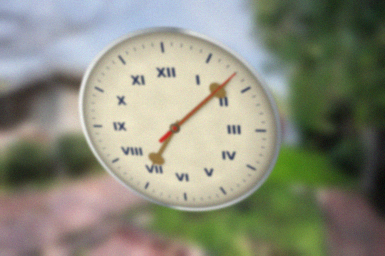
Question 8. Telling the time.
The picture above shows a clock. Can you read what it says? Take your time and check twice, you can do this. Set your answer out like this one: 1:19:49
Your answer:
7:08:08
